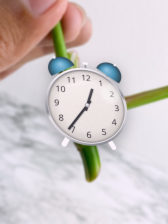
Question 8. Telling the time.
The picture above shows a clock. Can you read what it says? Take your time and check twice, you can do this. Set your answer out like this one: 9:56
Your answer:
12:36
